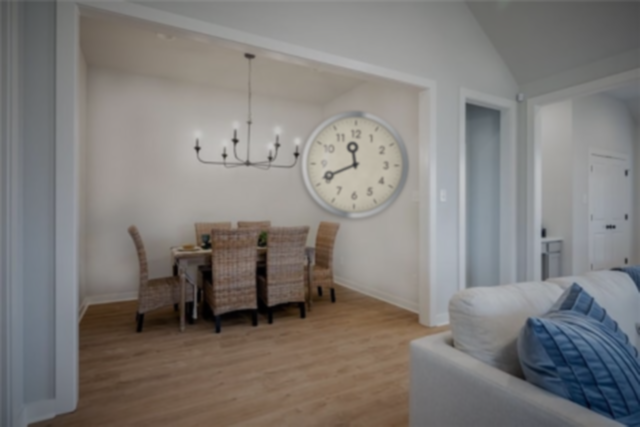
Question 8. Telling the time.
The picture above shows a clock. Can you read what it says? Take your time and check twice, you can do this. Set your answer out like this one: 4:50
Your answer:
11:41
